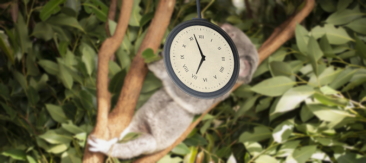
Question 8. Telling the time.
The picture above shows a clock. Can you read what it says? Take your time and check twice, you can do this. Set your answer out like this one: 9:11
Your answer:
6:57
